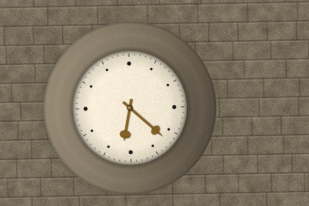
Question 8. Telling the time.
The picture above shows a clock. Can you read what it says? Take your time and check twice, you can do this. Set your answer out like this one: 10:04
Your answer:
6:22
